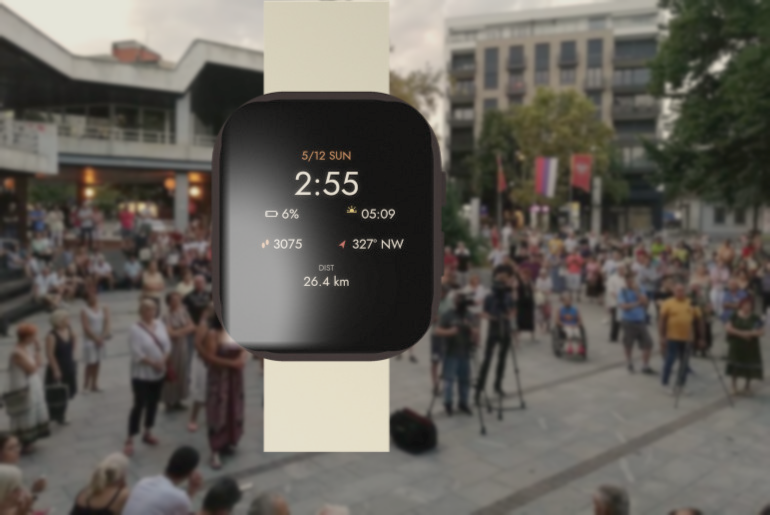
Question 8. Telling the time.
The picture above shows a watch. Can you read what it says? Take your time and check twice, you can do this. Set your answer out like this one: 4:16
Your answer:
2:55
